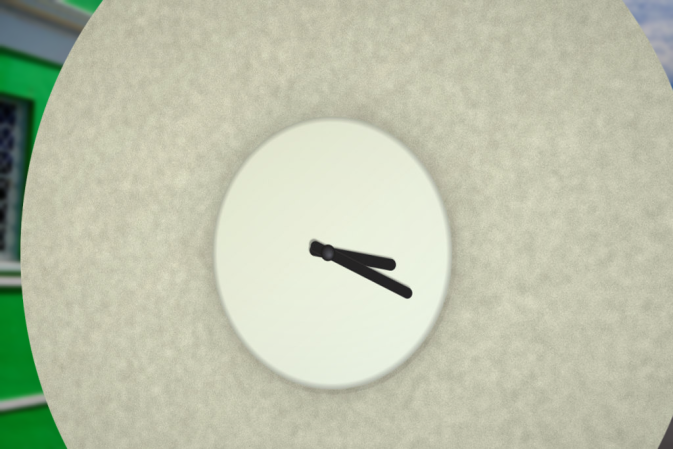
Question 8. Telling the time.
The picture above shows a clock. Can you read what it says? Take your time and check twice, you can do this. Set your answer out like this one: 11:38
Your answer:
3:19
